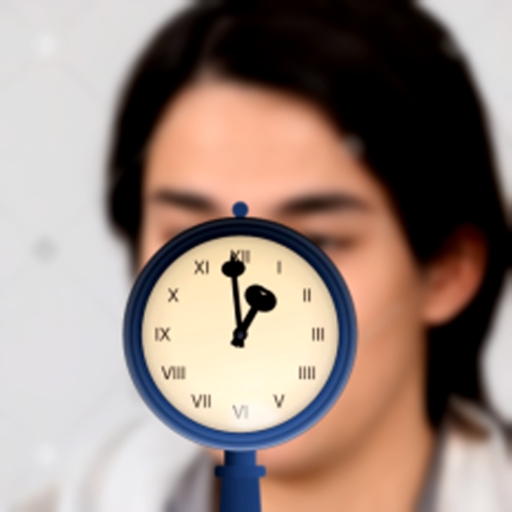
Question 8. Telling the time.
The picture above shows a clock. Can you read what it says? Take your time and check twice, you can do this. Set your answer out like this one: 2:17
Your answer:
12:59
